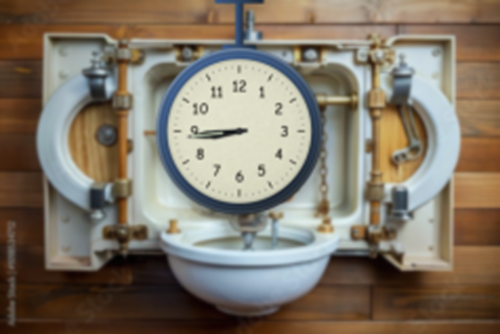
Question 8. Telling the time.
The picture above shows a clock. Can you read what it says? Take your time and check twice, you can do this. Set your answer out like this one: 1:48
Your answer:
8:44
